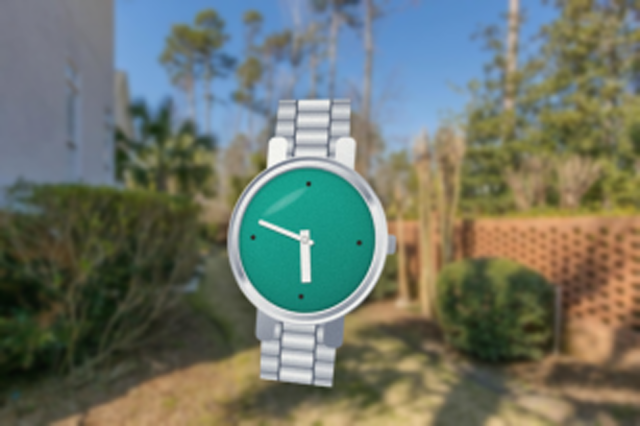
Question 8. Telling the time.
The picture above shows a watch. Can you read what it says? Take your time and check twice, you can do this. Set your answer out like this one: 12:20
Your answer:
5:48
